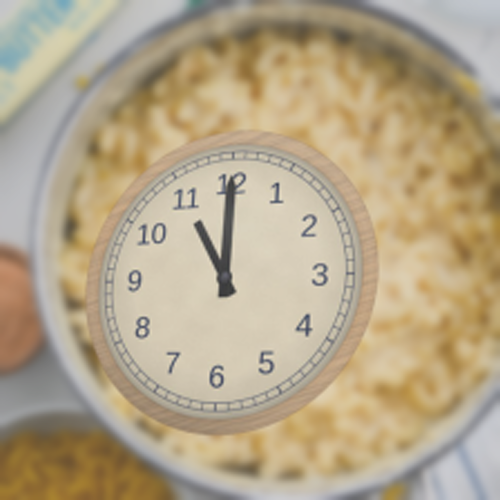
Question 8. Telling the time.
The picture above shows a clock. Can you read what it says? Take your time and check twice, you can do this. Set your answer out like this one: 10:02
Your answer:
11:00
